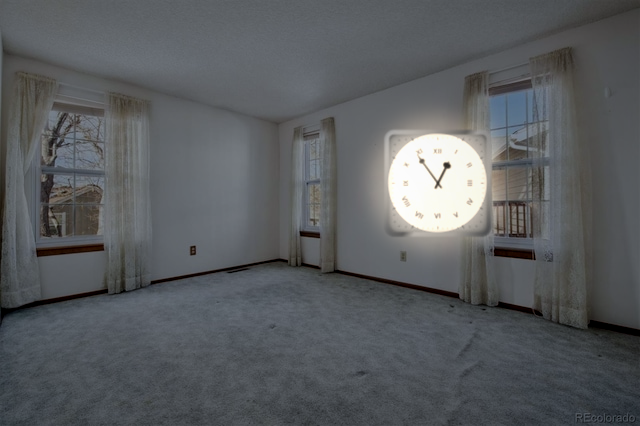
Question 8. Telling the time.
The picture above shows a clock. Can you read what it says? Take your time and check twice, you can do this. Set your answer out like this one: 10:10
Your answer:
12:54
